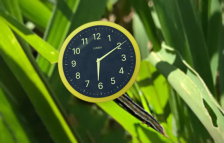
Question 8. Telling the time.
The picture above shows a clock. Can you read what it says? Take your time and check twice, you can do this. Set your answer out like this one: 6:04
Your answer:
6:10
